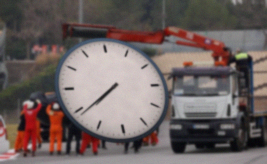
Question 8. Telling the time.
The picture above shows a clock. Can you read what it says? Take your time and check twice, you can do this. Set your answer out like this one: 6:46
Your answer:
7:39
